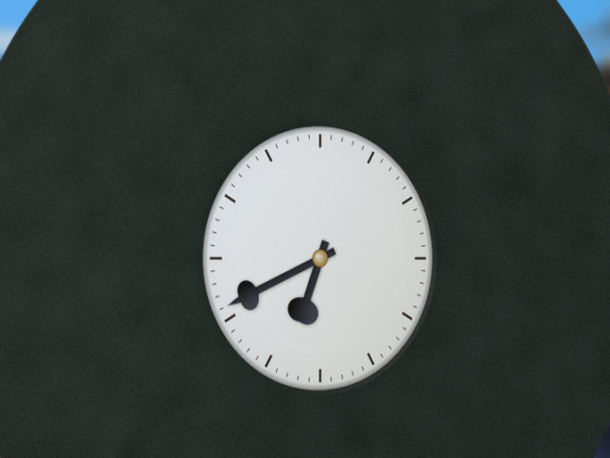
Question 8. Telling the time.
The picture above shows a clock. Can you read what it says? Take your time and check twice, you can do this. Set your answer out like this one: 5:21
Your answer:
6:41
